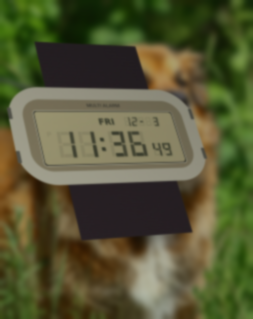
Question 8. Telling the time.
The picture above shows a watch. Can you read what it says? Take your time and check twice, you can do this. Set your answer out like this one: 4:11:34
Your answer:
11:36:49
